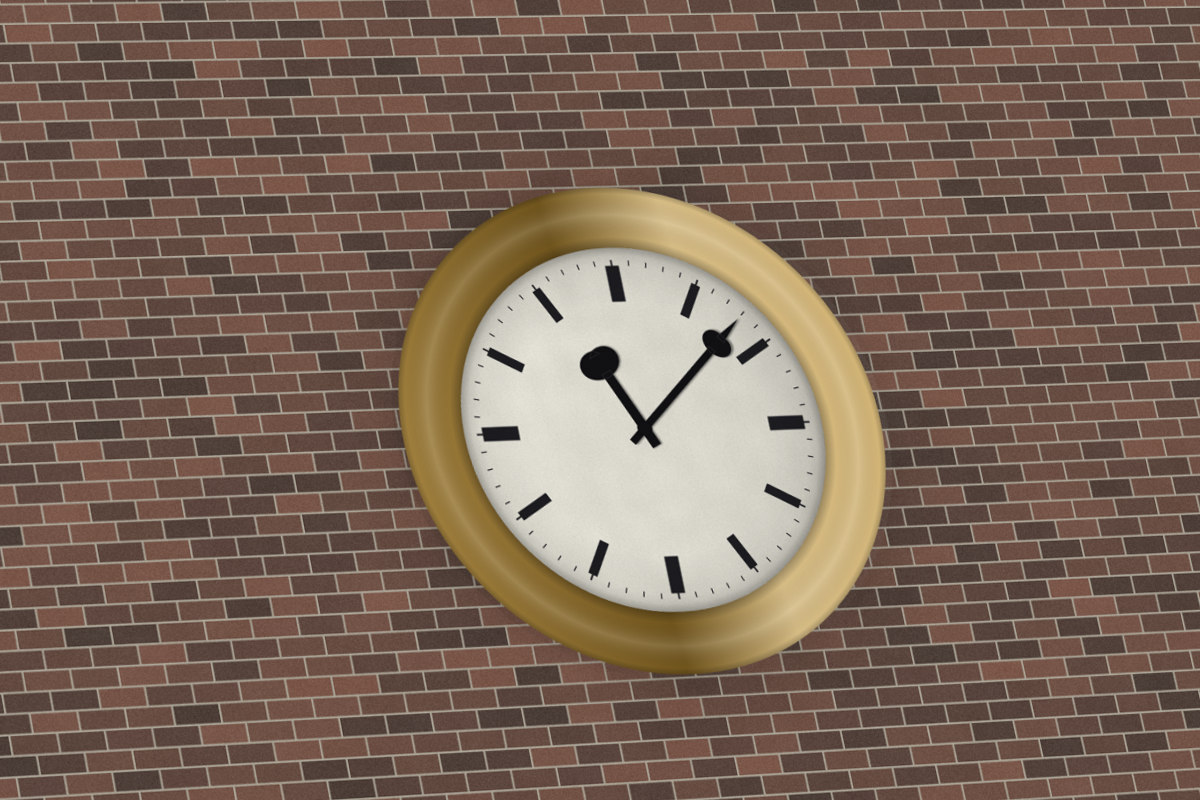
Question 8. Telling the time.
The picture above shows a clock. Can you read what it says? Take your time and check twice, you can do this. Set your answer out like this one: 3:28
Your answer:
11:08
